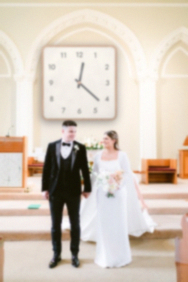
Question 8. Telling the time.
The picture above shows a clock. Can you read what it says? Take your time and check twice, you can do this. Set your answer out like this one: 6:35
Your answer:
12:22
